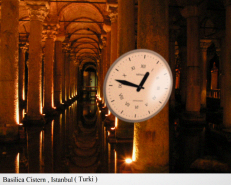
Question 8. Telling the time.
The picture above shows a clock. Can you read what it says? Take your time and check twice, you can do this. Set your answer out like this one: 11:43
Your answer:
12:47
